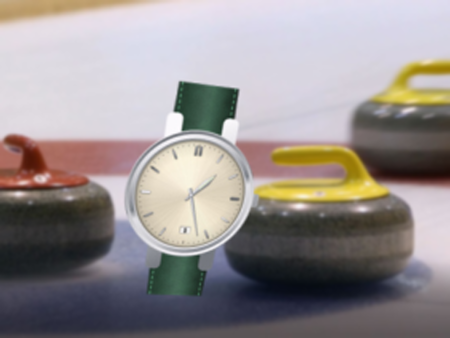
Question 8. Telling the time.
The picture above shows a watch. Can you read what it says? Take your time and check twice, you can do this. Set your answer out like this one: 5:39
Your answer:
1:27
